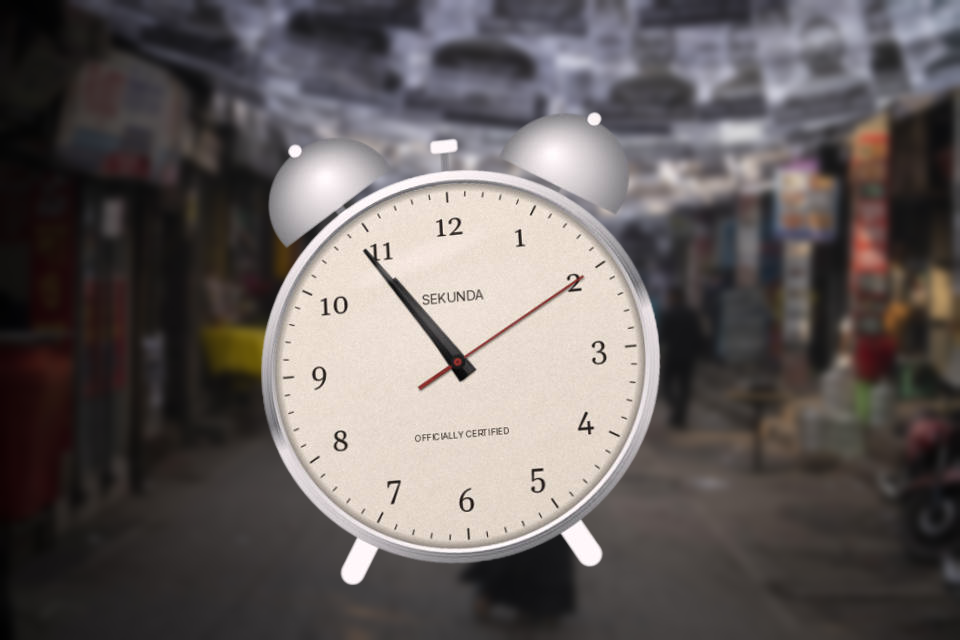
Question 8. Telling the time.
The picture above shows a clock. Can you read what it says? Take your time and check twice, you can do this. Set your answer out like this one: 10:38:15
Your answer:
10:54:10
